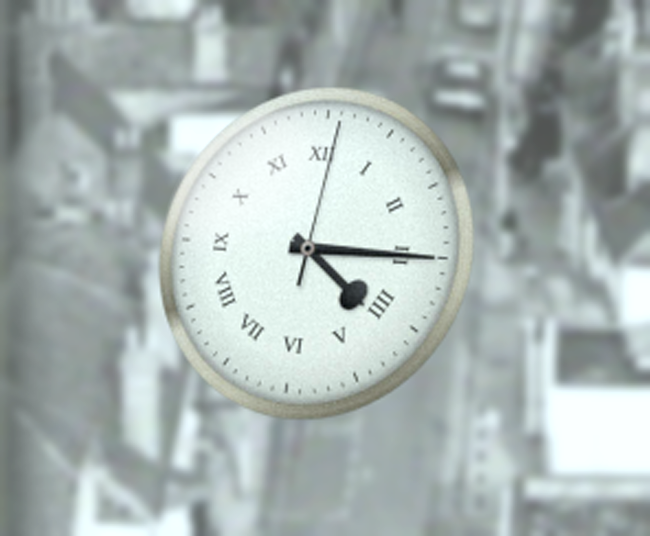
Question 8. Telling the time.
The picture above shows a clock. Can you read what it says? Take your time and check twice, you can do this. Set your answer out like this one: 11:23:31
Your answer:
4:15:01
